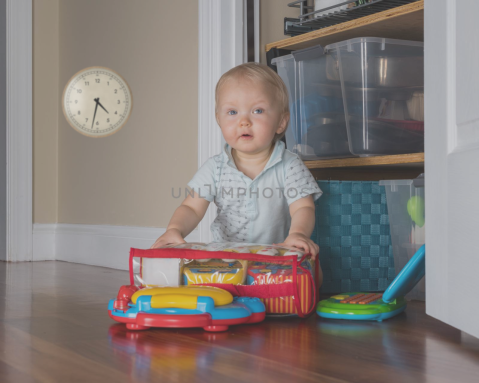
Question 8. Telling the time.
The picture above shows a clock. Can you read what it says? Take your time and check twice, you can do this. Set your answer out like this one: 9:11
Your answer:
4:32
